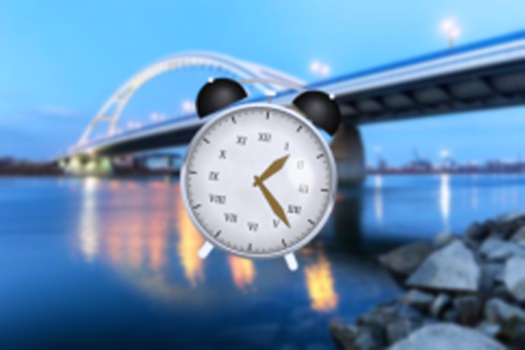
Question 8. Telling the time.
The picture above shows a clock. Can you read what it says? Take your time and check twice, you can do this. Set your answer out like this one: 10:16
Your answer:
1:23
